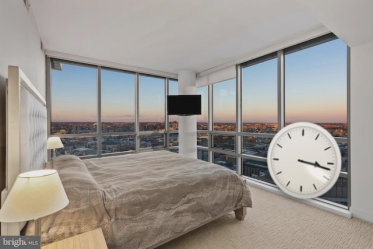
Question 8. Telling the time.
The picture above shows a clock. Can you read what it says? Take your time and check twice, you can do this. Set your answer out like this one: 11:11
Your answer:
3:17
